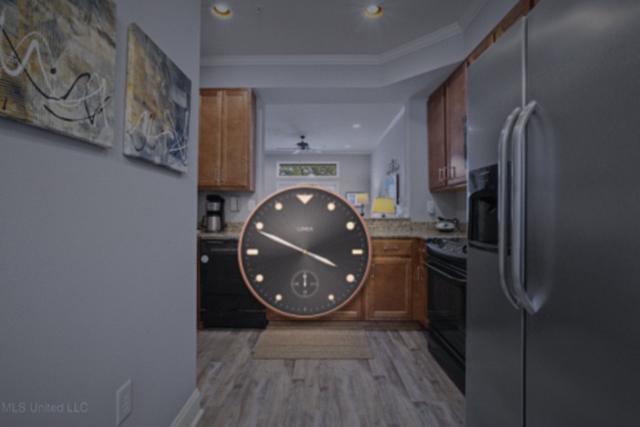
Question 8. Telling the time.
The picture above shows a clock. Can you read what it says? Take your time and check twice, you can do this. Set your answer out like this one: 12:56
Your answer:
3:49
